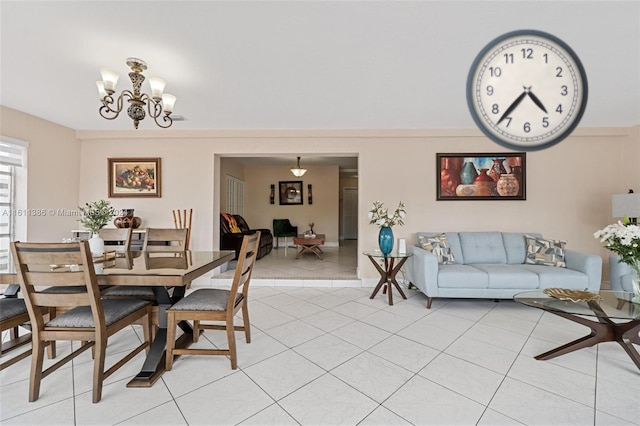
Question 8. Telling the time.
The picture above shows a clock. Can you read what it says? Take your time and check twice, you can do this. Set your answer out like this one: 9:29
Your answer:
4:37
